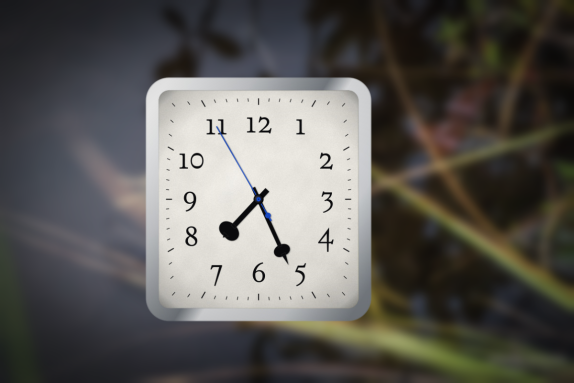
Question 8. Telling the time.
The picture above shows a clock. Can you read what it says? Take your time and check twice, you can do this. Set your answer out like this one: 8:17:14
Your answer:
7:25:55
